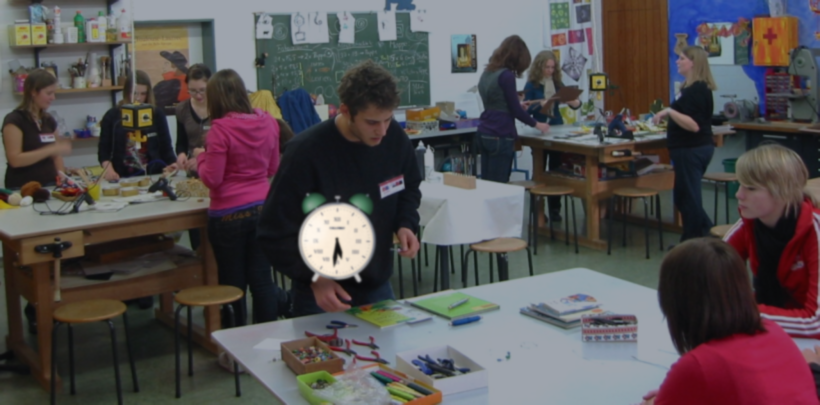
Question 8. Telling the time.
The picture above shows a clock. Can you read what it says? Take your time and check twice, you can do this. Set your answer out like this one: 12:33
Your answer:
5:31
